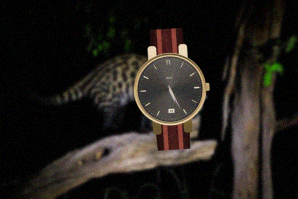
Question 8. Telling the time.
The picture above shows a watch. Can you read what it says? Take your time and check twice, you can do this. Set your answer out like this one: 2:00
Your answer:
5:26
